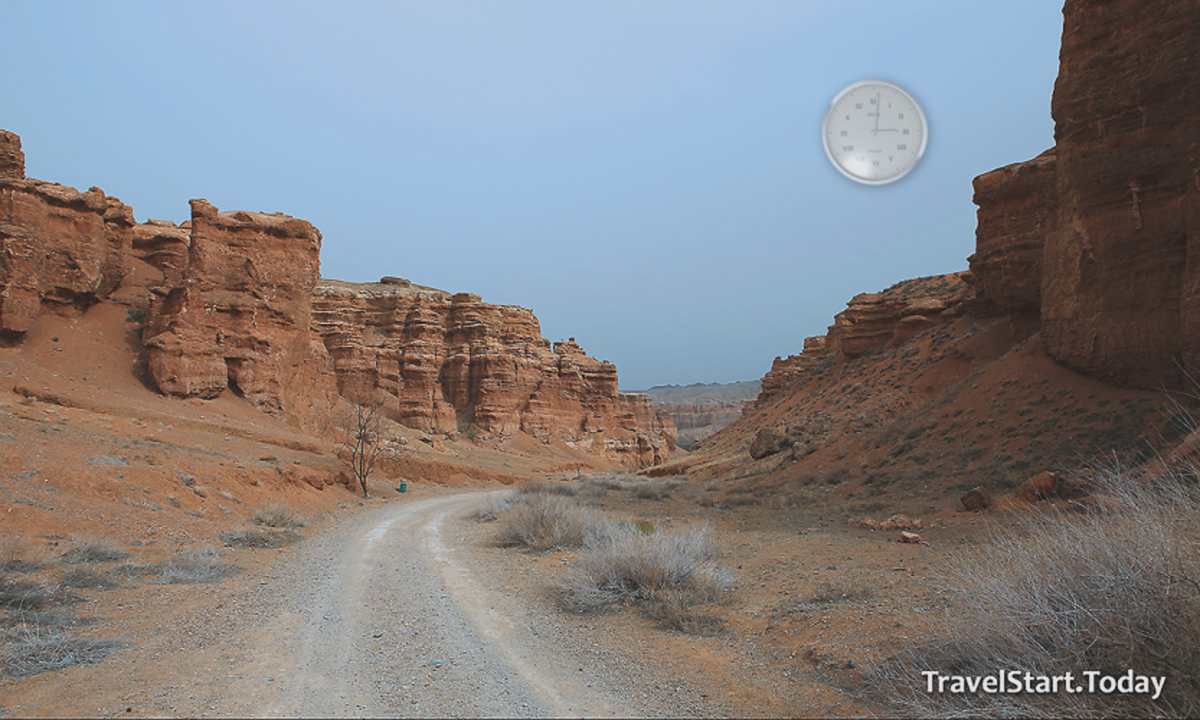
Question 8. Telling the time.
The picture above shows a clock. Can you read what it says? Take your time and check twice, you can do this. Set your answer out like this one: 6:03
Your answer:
3:01
